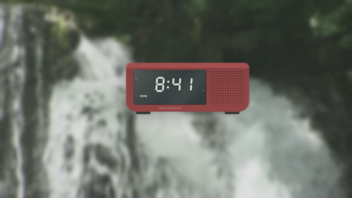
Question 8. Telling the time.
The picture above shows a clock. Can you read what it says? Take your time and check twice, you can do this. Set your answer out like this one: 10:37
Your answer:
8:41
